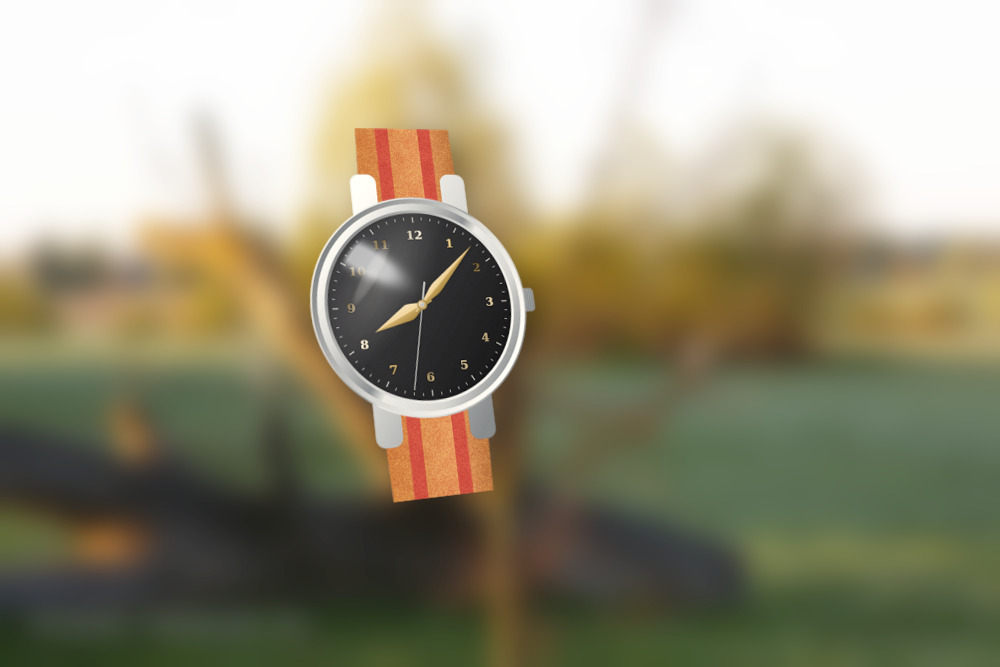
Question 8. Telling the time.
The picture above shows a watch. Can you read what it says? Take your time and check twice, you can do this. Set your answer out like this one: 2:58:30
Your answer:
8:07:32
